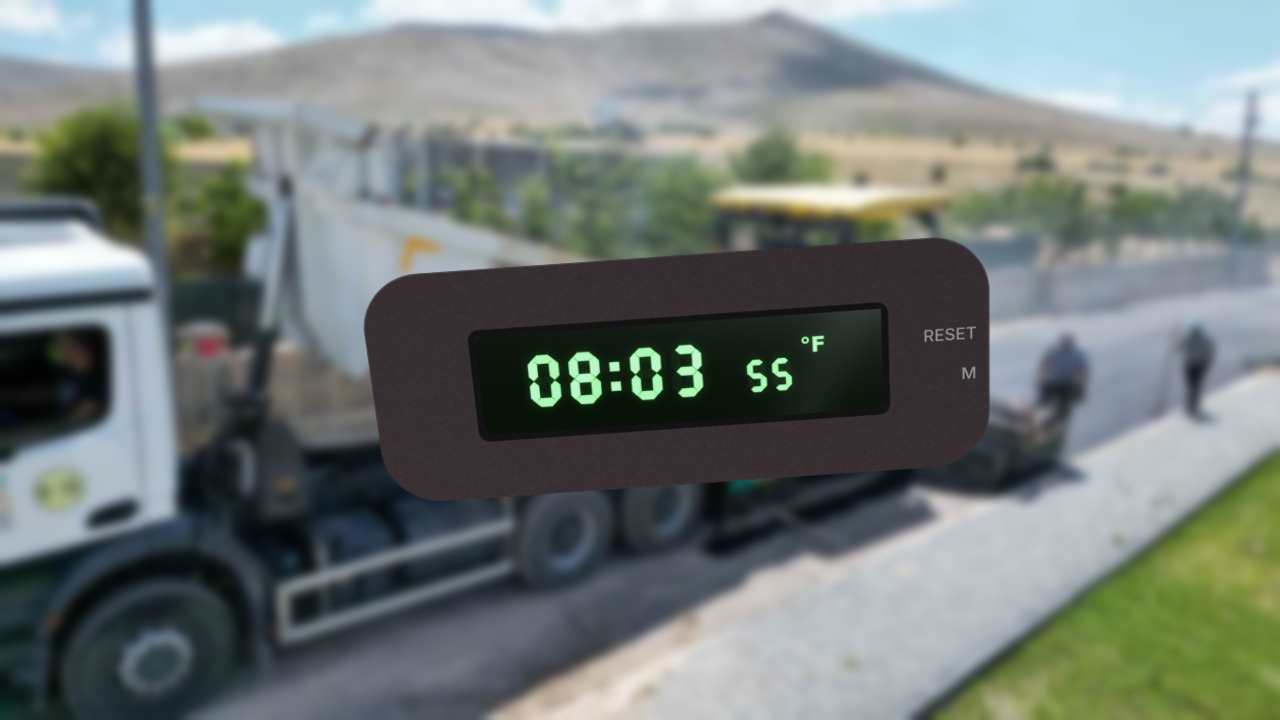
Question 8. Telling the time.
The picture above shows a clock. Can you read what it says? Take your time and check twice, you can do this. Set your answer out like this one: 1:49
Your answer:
8:03
